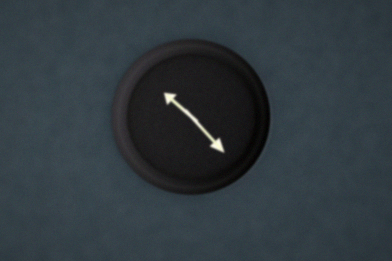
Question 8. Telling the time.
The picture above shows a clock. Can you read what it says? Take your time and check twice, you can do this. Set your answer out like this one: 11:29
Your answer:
10:23
